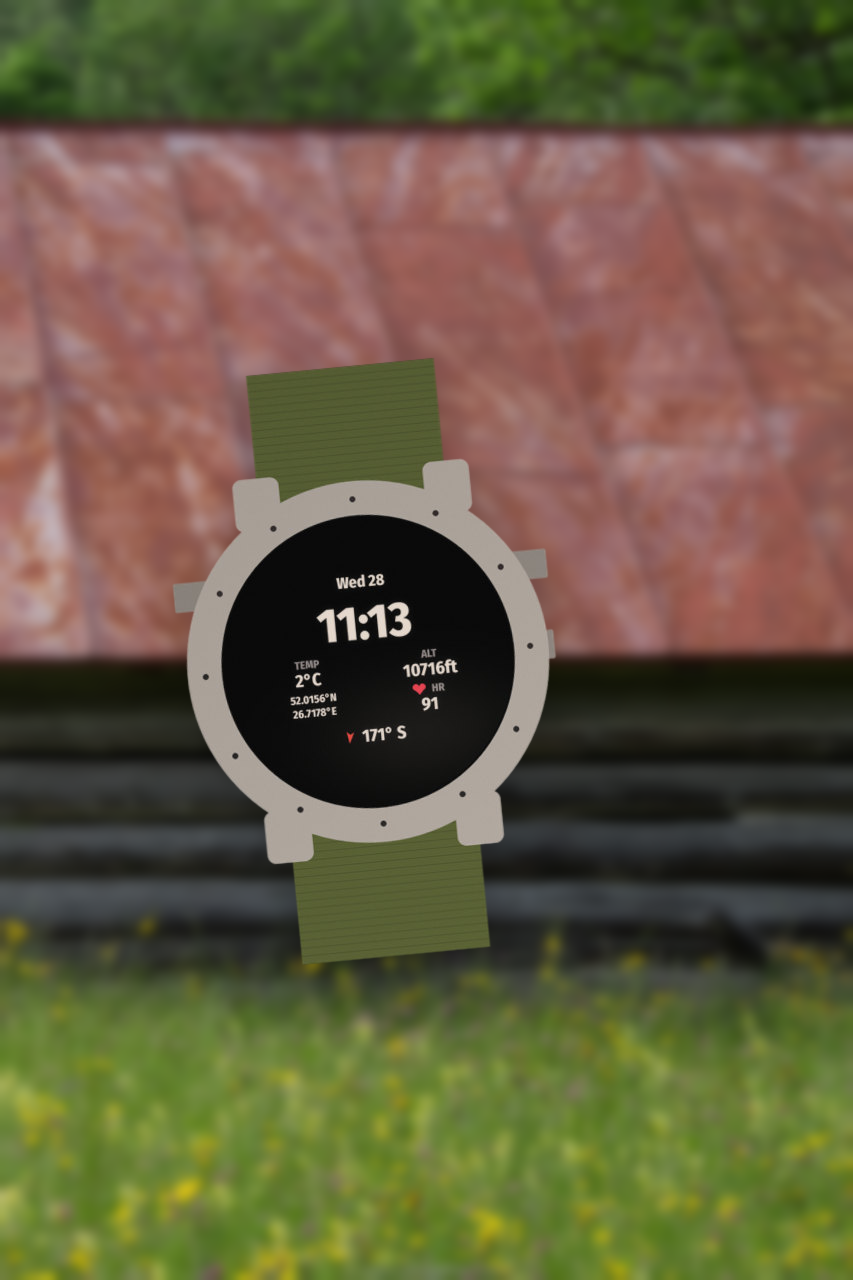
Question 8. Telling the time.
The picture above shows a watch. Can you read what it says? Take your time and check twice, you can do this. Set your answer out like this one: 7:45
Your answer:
11:13
